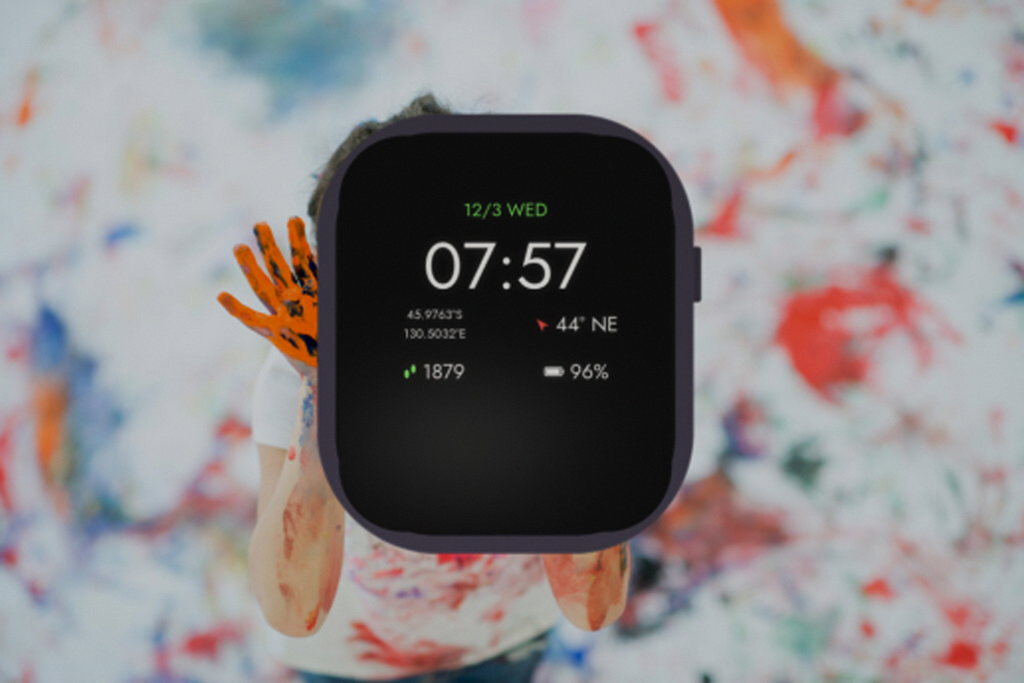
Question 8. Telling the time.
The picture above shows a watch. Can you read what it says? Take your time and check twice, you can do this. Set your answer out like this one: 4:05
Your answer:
7:57
